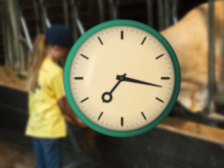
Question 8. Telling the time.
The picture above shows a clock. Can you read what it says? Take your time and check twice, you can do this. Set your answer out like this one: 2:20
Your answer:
7:17
